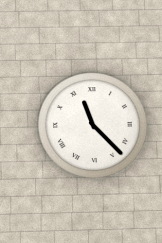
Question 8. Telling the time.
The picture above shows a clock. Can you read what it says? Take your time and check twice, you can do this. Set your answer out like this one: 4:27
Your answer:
11:23
